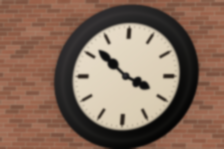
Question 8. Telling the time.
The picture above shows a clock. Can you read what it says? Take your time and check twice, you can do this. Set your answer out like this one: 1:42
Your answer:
3:52
